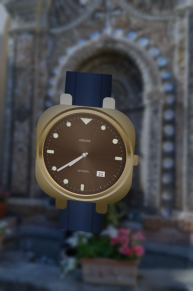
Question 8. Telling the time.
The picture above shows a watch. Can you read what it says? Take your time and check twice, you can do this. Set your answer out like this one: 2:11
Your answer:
7:39
